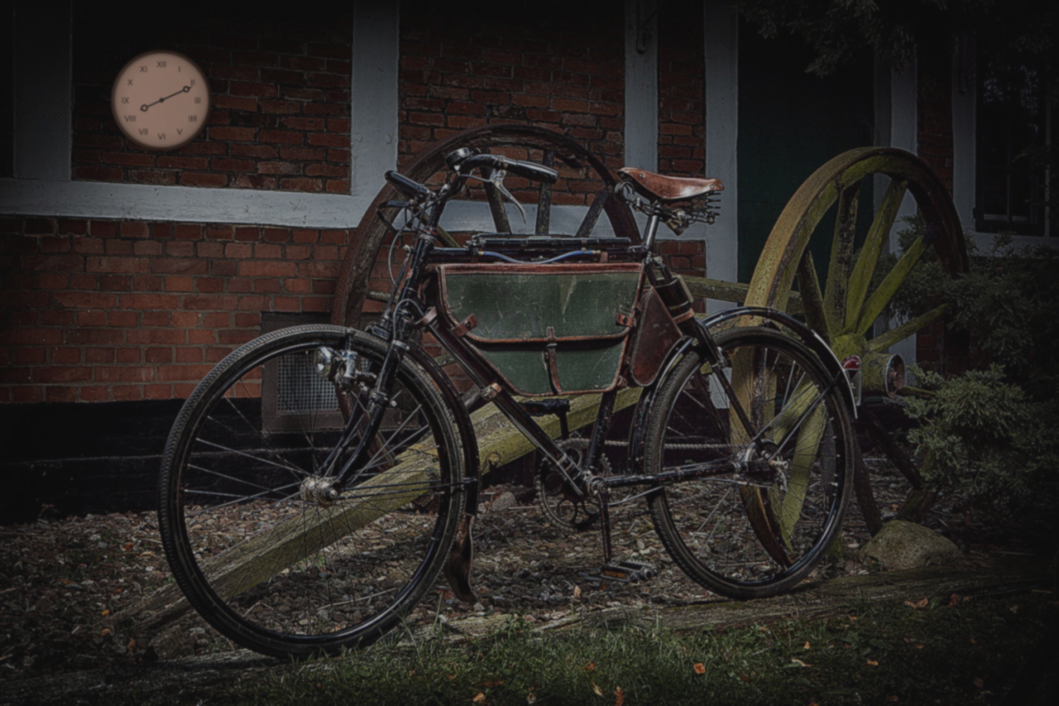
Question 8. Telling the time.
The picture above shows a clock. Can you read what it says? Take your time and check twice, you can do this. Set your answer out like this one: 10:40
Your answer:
8:11
